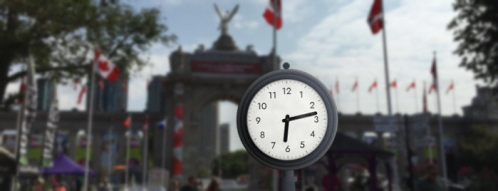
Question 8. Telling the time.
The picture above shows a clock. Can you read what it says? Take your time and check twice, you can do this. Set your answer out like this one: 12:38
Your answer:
6:13
